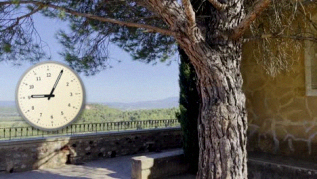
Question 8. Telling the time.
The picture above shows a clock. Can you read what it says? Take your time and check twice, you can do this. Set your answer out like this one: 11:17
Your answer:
9:05
